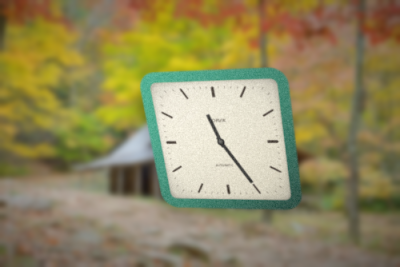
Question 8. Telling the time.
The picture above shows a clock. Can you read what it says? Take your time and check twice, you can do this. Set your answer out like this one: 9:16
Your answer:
11:25
